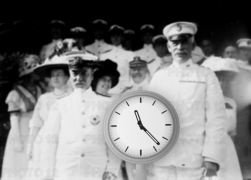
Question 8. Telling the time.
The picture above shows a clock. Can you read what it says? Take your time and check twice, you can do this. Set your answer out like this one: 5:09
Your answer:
11:23
